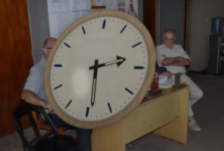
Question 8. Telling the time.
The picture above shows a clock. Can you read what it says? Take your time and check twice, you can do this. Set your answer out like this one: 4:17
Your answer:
2:29
